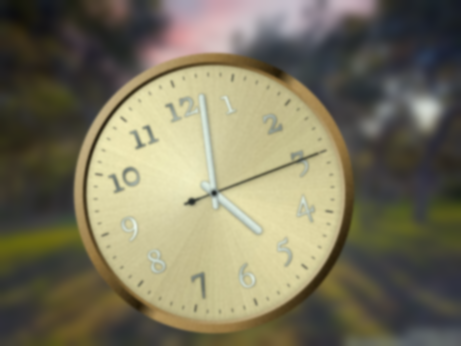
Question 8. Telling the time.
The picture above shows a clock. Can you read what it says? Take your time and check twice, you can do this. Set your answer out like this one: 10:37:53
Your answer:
5:02:15
